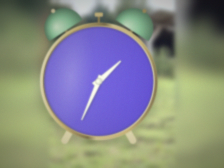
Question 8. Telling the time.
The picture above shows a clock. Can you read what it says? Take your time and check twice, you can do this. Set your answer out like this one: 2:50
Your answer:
1:34
